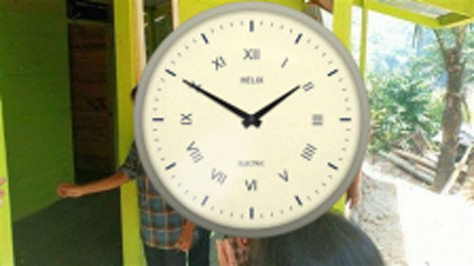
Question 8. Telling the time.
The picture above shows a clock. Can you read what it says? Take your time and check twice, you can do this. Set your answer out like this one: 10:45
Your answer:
1:50
